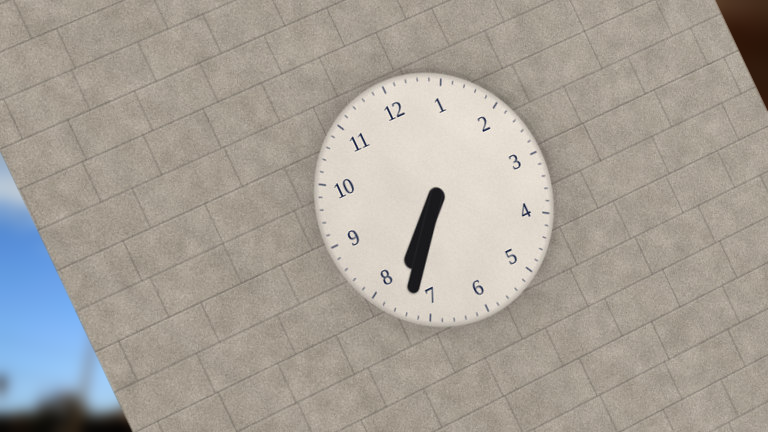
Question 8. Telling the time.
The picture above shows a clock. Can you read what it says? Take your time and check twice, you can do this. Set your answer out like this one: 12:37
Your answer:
7:37
